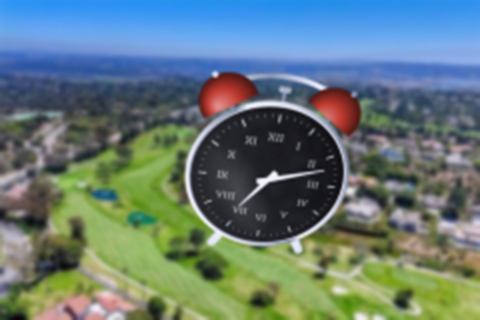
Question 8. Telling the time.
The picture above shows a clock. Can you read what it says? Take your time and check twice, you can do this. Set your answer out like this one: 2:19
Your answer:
7:12
